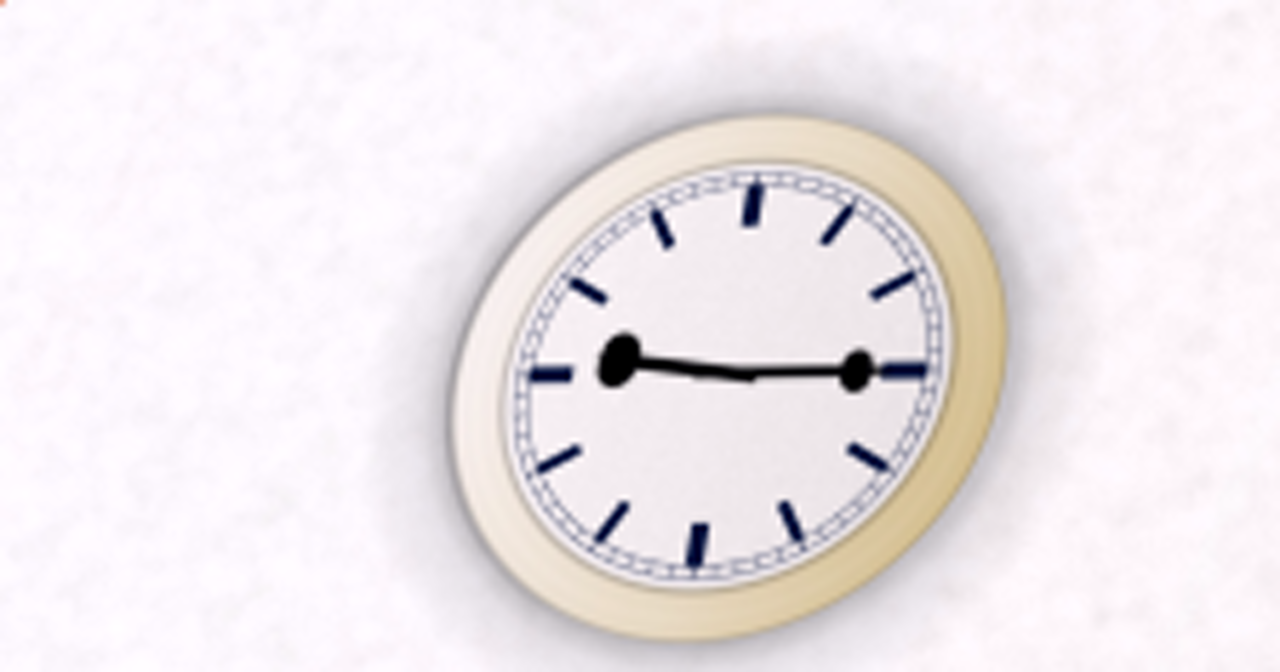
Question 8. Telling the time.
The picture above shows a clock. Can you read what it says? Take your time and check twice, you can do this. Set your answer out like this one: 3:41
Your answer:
9:15
